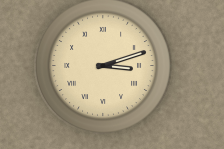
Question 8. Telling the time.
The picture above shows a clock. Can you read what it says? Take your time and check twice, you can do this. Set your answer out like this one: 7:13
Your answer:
3:12
